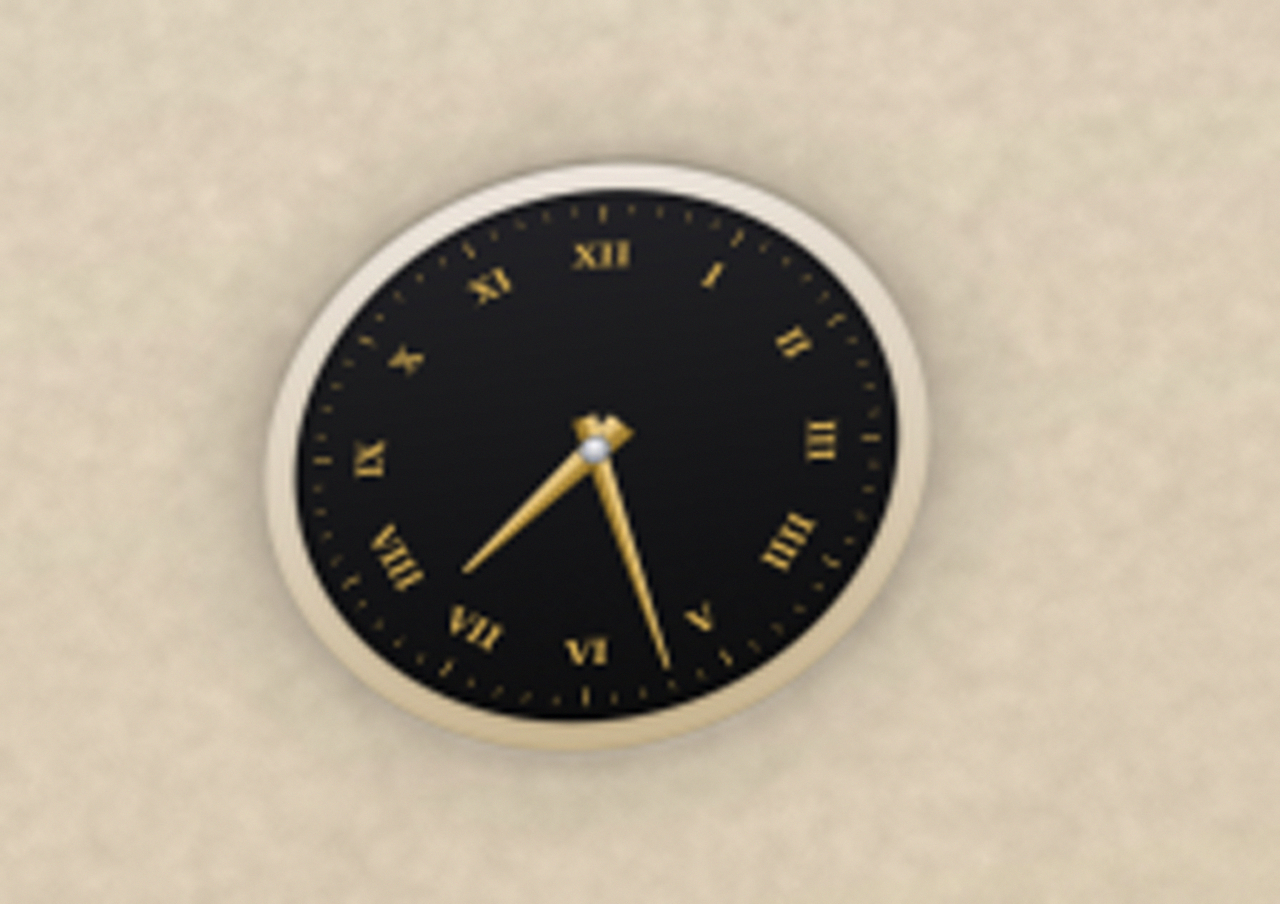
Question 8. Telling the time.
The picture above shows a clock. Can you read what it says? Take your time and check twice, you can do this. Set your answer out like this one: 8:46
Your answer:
7:27
